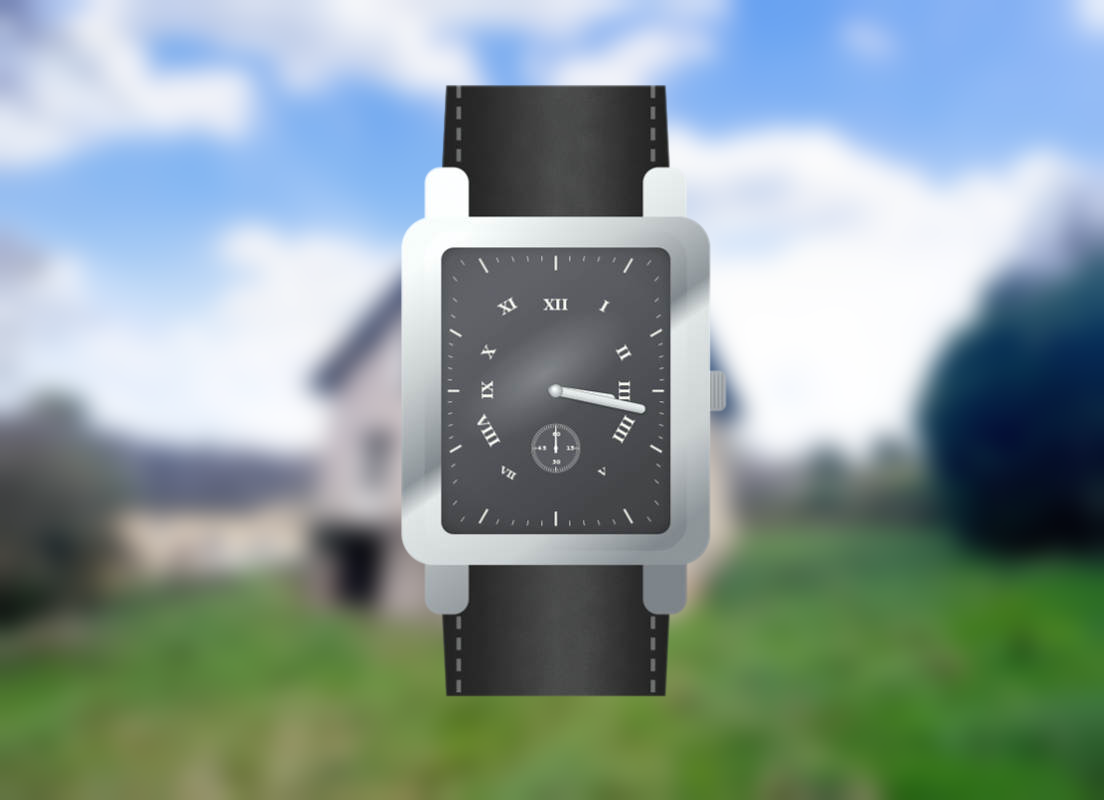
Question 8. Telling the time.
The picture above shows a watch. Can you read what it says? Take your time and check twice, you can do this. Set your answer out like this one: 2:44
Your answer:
3:17
